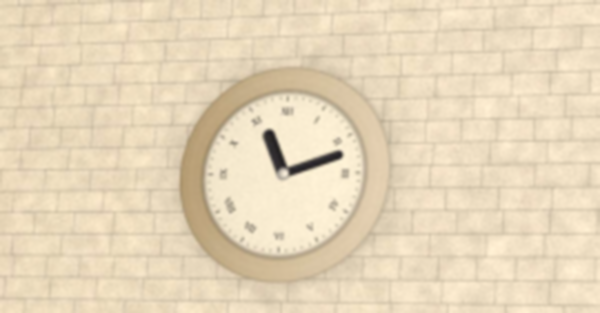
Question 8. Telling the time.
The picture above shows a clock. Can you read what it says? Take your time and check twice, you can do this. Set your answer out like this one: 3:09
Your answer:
11:12
